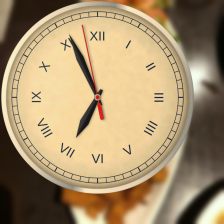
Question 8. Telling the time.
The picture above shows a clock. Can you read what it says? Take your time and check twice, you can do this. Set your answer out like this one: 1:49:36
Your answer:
6:55:58
